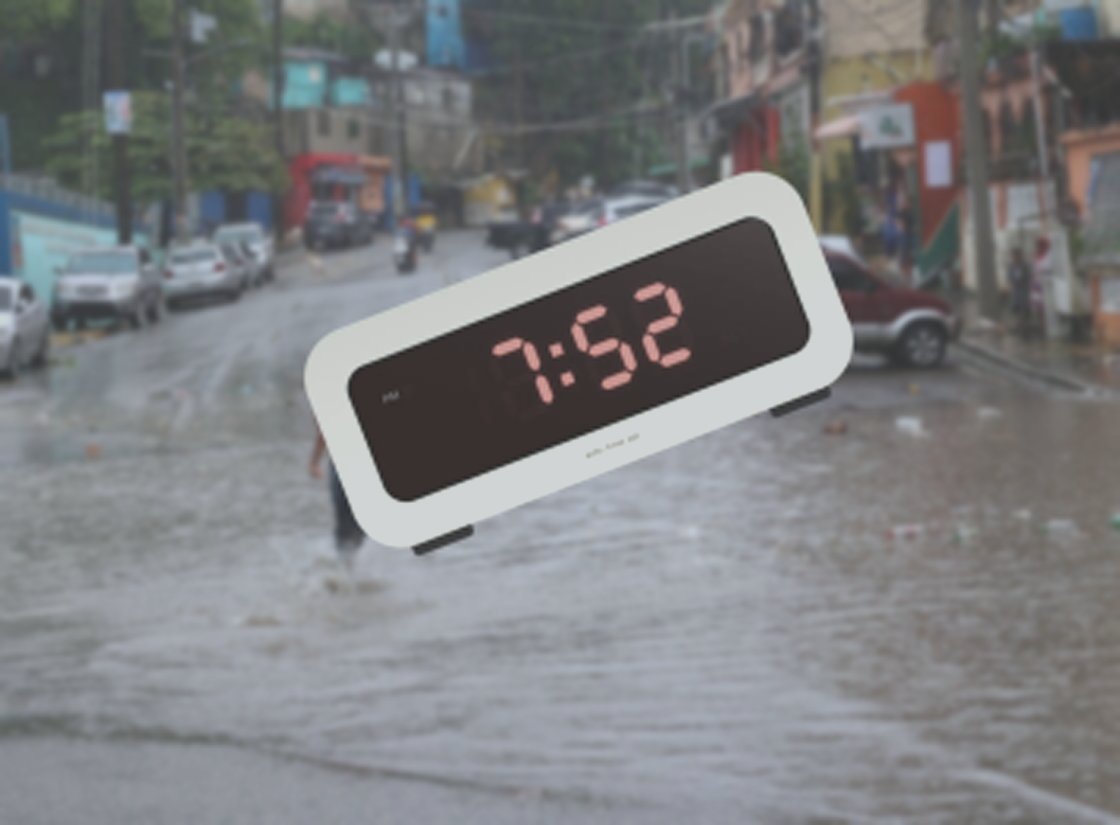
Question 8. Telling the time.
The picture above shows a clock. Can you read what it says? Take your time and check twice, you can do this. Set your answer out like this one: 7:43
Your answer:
7:52
